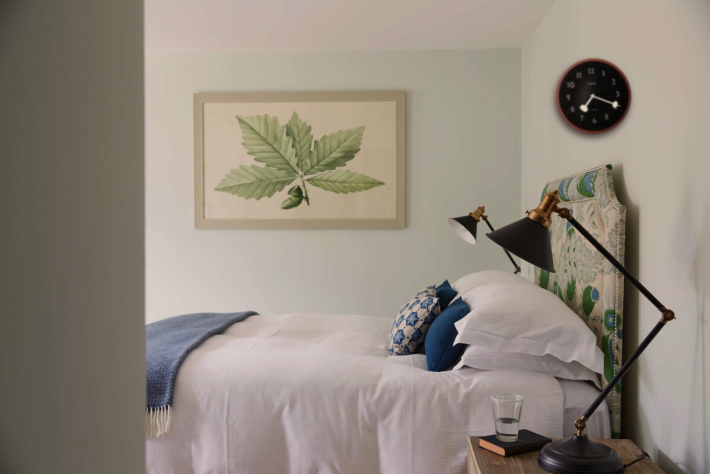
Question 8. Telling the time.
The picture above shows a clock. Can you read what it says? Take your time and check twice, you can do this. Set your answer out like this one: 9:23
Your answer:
7:19
